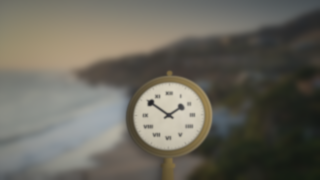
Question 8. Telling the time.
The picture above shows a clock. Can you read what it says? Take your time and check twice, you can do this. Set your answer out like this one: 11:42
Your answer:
1:51
